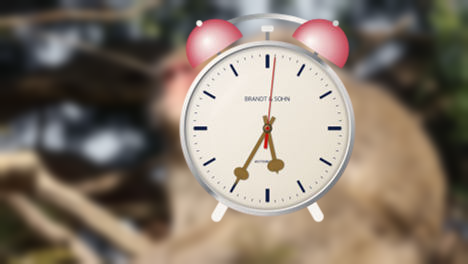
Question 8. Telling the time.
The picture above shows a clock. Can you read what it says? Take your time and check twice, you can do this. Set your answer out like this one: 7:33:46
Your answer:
5:35:01
